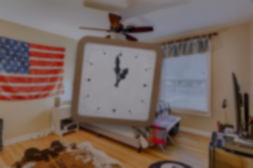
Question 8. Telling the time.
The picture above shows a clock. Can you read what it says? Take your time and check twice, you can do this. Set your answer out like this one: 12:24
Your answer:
12:59
